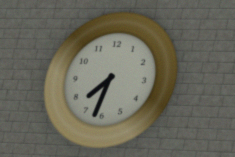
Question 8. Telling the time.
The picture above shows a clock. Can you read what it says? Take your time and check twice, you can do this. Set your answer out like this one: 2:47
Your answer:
7:32
